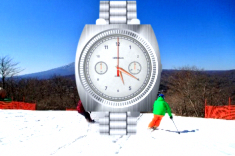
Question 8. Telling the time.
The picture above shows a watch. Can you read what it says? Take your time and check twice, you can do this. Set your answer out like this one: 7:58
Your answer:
5:20
